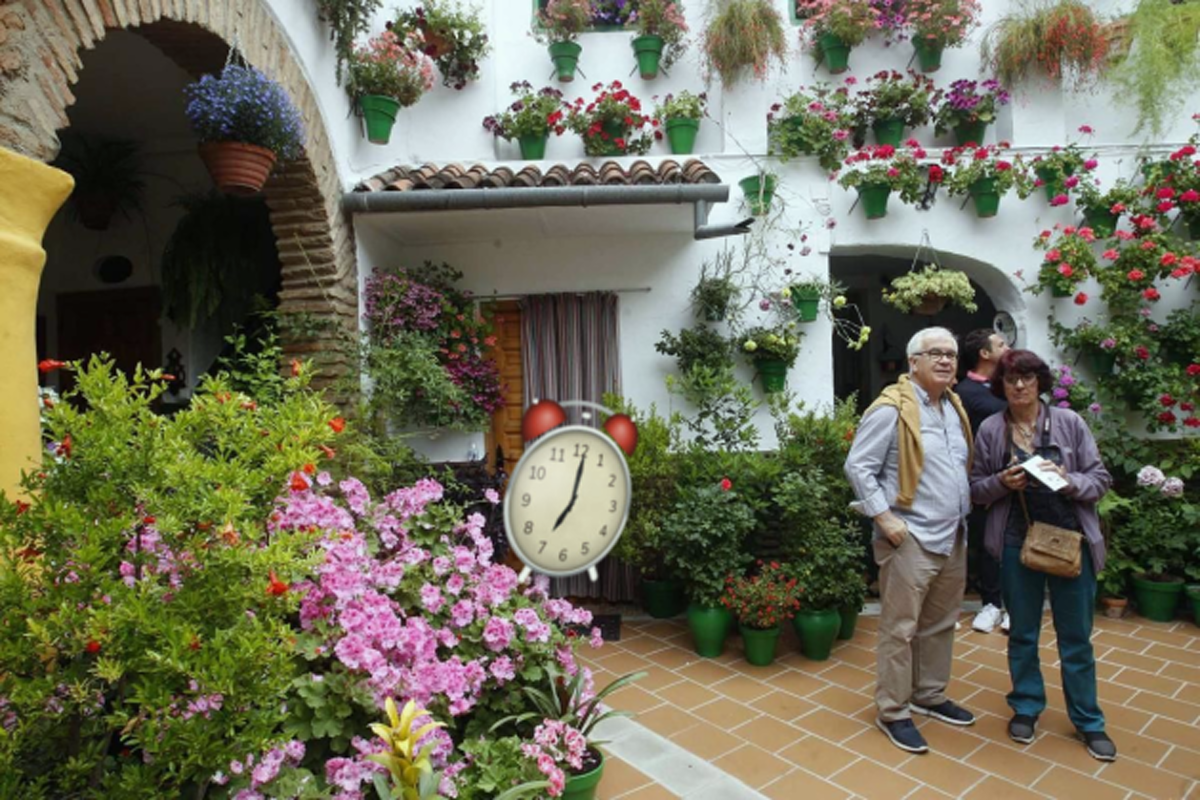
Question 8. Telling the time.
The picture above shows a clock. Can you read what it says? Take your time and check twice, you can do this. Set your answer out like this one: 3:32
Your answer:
7:01
